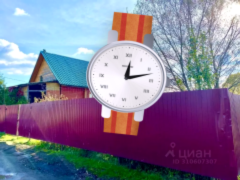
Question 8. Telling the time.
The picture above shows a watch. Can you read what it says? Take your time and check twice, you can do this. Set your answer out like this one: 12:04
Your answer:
12:12
